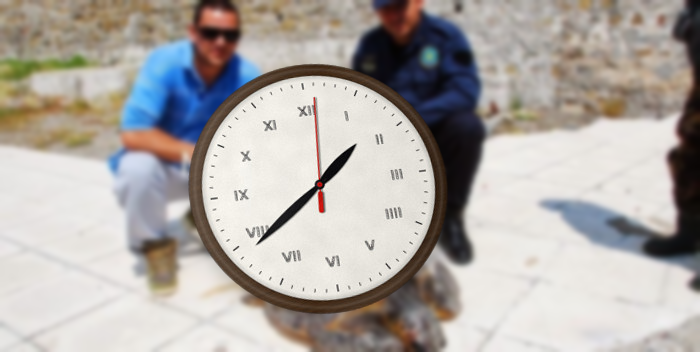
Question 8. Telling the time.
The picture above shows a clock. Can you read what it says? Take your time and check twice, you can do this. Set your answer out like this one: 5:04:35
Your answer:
1:39:01
